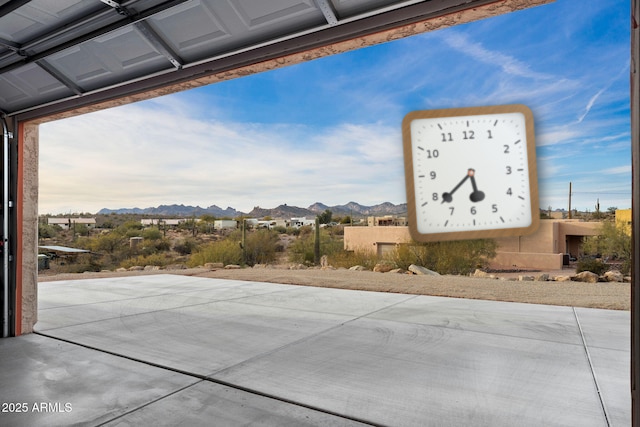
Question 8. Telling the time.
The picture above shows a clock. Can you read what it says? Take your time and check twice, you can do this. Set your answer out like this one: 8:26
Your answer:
5:38
